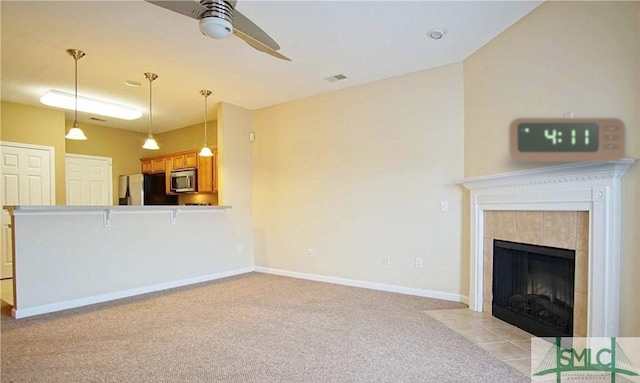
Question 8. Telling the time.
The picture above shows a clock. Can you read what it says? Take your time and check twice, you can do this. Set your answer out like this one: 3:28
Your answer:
4:11
